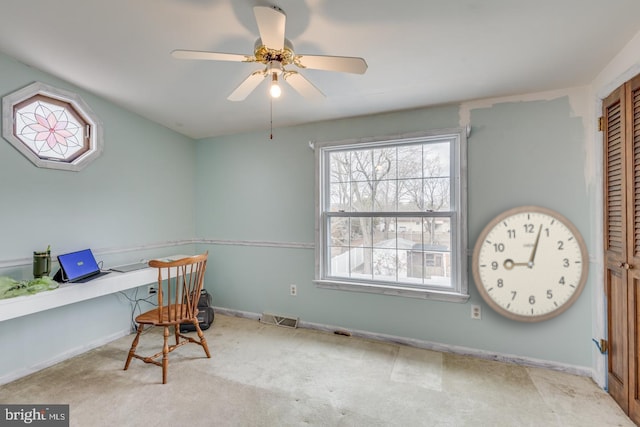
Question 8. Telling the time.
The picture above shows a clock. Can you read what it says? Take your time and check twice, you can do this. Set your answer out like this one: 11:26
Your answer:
9:03
